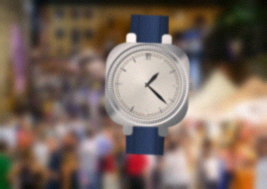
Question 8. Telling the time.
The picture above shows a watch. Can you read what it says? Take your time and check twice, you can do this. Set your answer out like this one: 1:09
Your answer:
1:22
